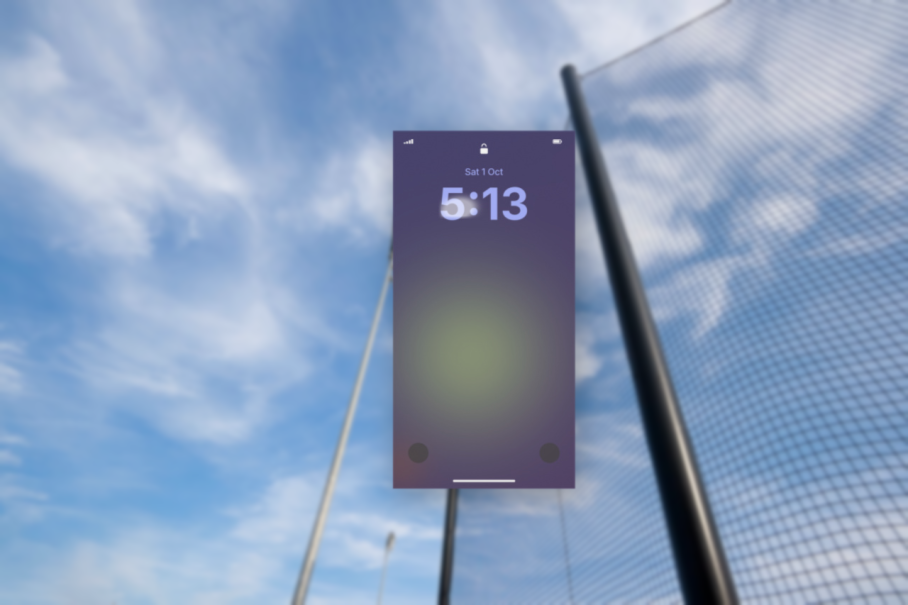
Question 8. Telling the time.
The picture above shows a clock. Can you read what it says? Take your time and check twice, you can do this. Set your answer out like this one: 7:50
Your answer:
5:13
